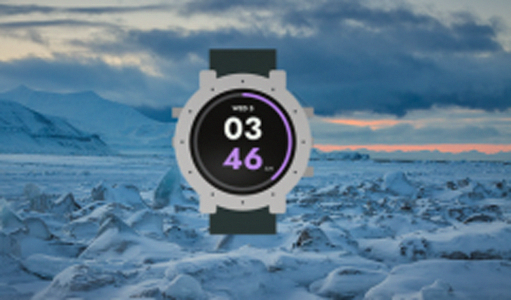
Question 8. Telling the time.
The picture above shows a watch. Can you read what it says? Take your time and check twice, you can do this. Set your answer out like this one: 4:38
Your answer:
3:46
